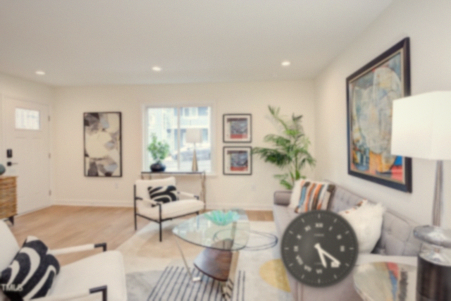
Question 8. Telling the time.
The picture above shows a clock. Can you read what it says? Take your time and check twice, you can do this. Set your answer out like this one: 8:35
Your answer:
5:21
